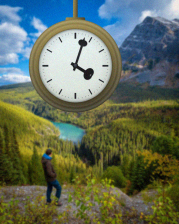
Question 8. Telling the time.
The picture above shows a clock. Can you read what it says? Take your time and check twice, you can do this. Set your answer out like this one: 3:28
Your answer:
4:03
